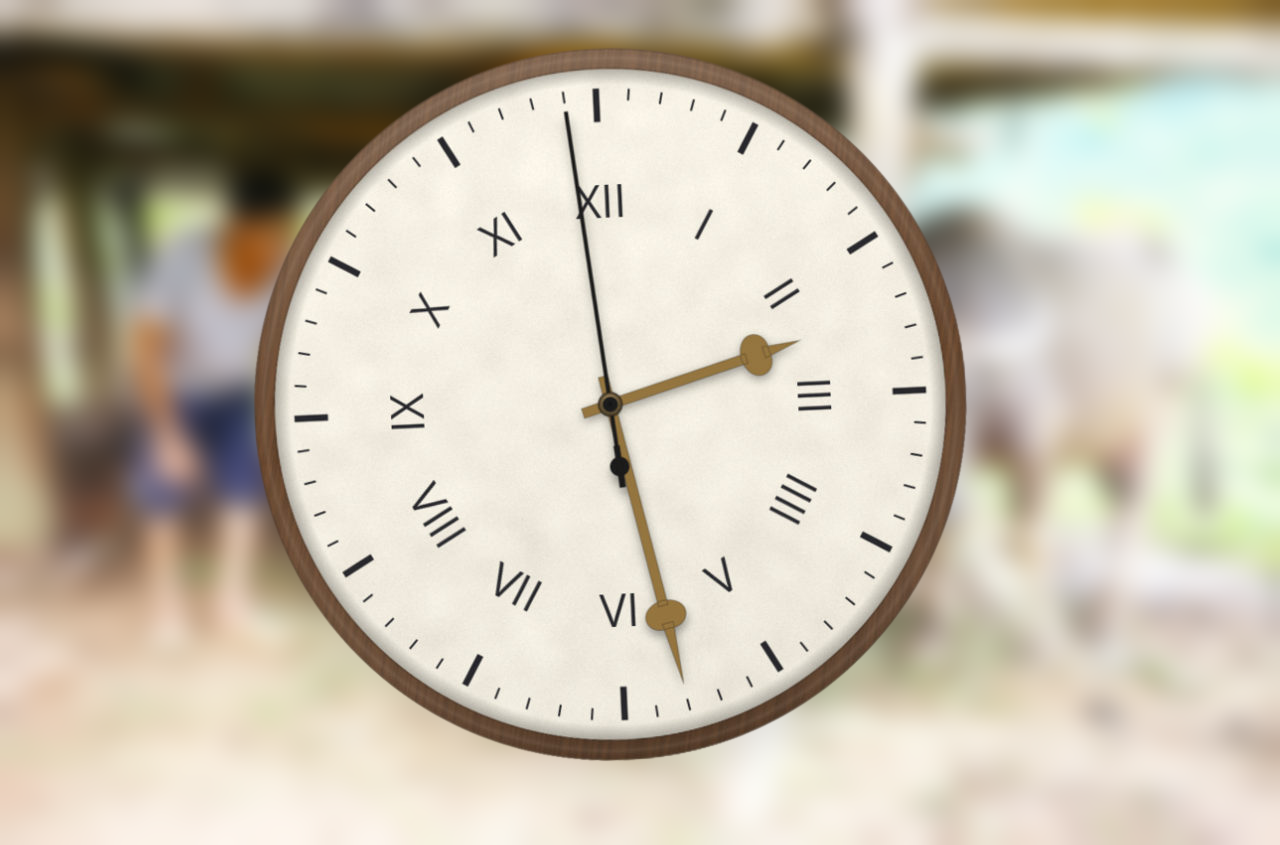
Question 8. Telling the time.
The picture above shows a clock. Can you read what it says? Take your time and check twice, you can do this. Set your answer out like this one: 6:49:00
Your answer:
2:27:59
